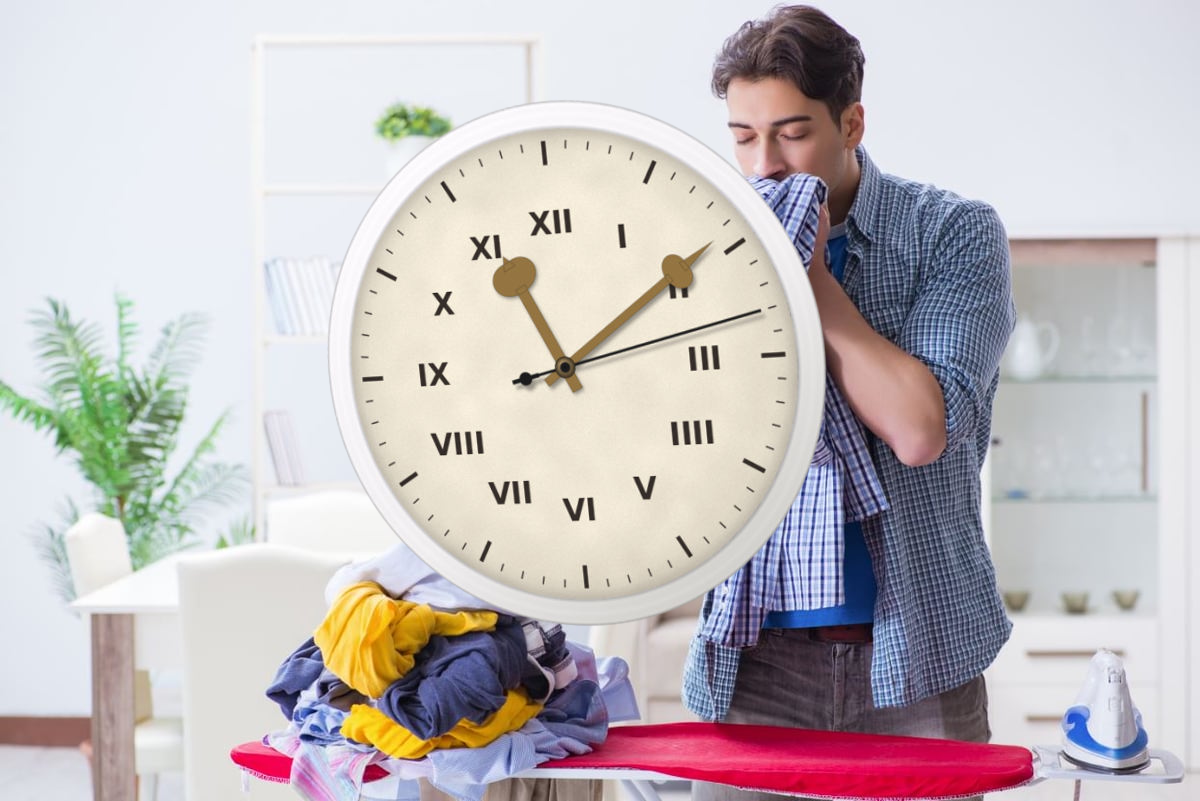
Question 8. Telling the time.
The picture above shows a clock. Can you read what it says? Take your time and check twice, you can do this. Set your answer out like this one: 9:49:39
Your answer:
11:09:13
